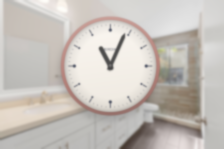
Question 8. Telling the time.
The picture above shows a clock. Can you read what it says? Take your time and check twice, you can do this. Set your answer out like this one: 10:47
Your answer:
11:04
